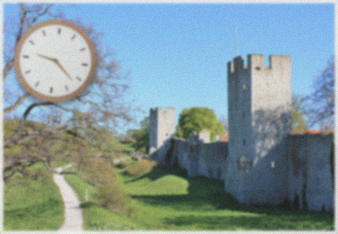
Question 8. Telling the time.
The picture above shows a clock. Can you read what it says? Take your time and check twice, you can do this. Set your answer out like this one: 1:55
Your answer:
9:22
